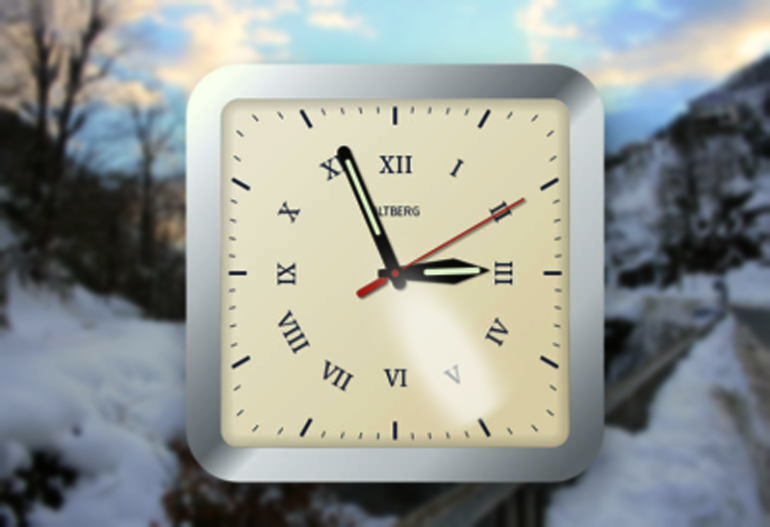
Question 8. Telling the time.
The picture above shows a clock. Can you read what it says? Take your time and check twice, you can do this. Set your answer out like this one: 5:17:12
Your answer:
2:56:10
